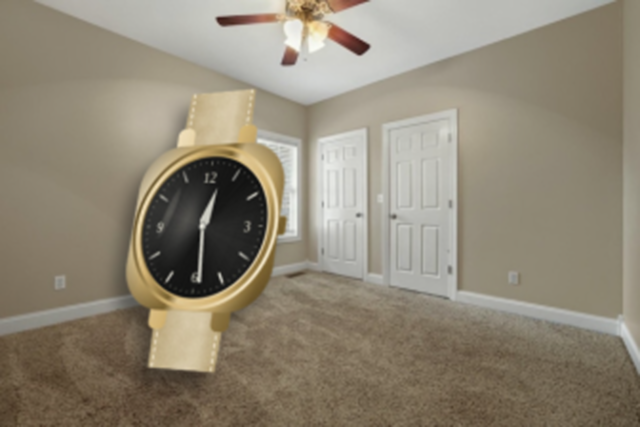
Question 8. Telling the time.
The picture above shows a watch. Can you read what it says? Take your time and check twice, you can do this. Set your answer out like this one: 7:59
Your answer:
12:29
